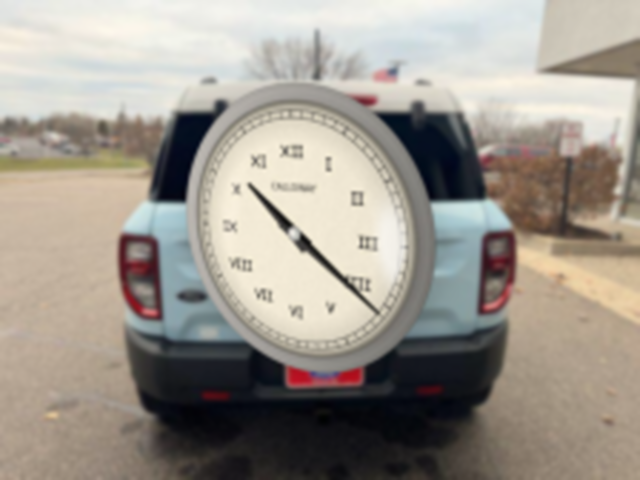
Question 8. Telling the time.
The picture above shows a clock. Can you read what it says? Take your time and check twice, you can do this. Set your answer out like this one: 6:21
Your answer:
10:21
